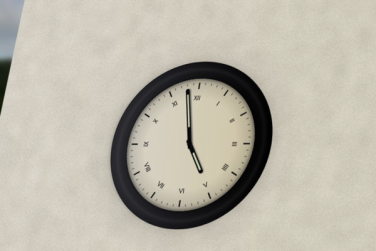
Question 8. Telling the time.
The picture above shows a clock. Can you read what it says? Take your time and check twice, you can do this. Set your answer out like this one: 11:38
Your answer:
4:58
